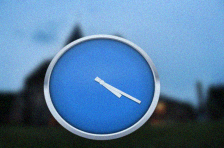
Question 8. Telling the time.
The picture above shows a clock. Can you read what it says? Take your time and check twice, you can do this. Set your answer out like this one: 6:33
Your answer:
4:20
